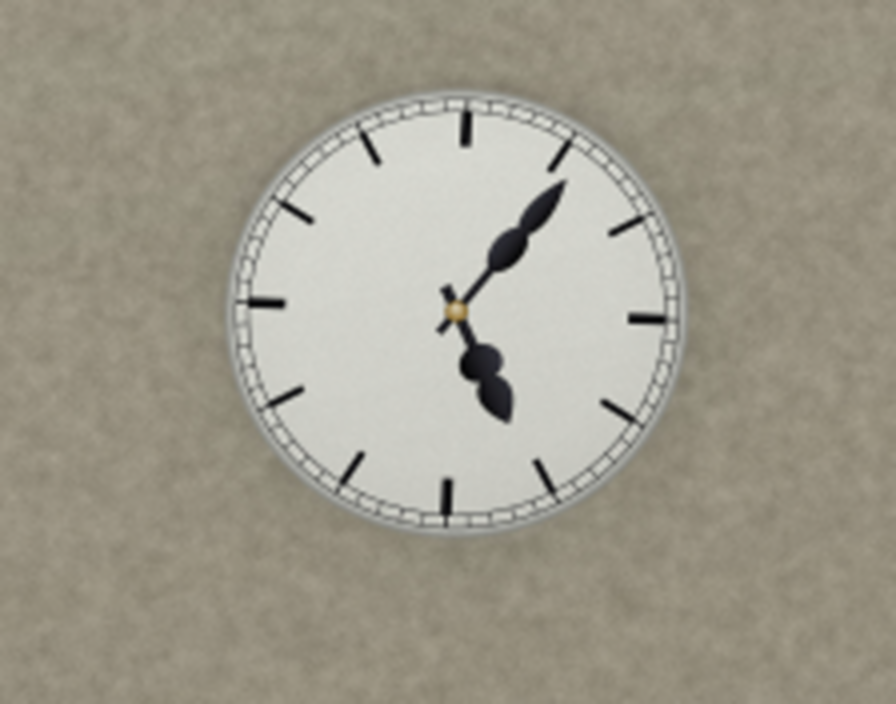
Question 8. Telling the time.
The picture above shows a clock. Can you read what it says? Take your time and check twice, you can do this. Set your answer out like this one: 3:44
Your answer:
5:06
